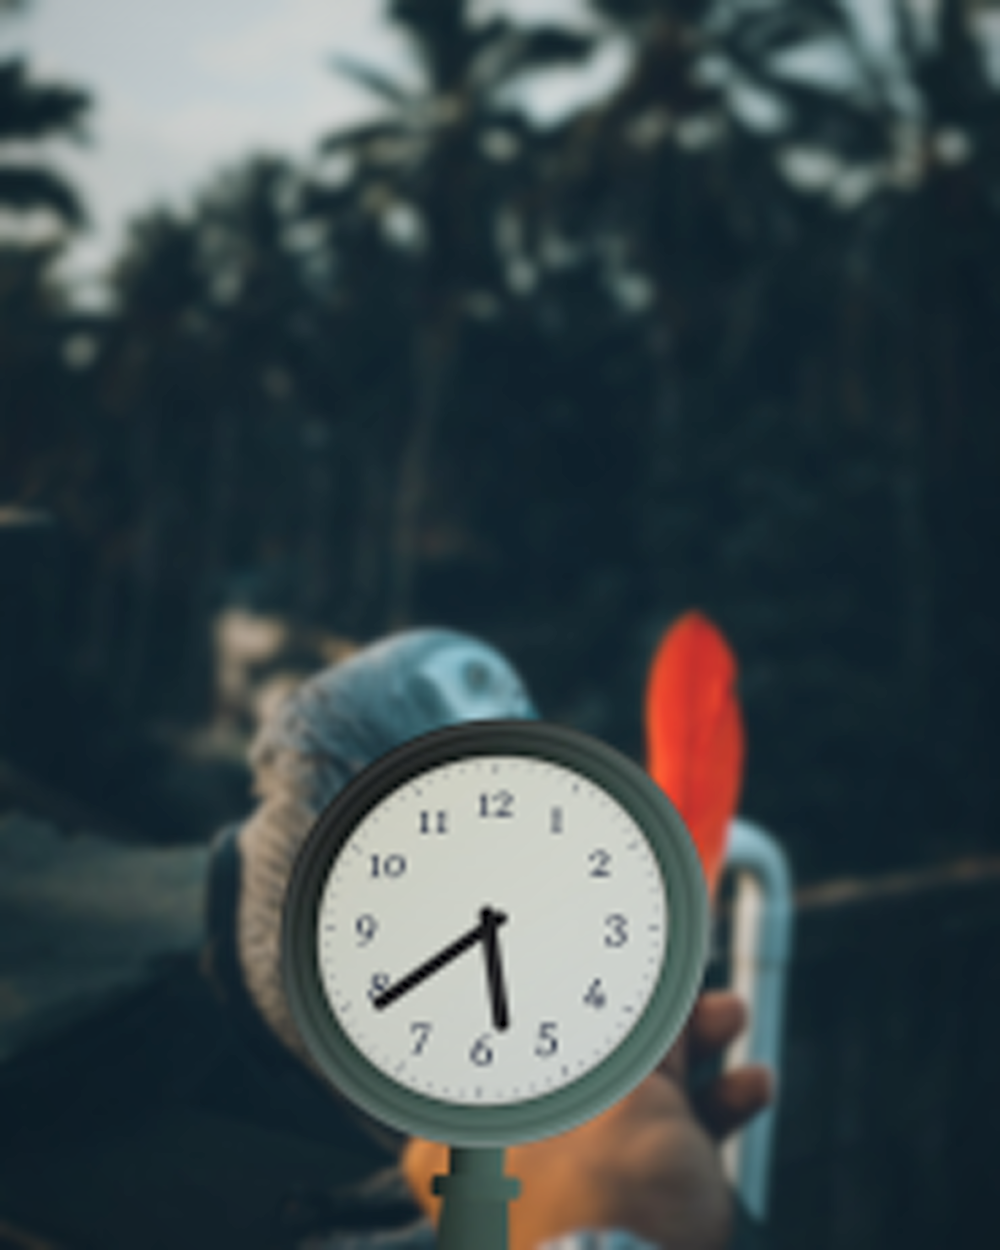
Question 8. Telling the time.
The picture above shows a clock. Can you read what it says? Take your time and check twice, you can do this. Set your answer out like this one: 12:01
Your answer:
5:39
